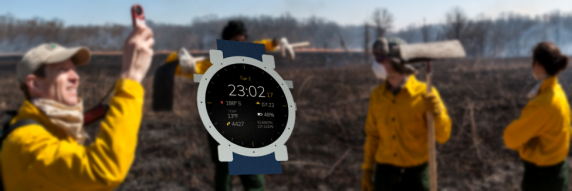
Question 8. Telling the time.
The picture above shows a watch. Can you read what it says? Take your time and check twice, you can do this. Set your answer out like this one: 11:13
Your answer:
23:02
